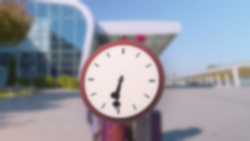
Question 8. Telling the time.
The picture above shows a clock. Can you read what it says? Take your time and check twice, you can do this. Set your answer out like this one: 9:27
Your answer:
6:31
